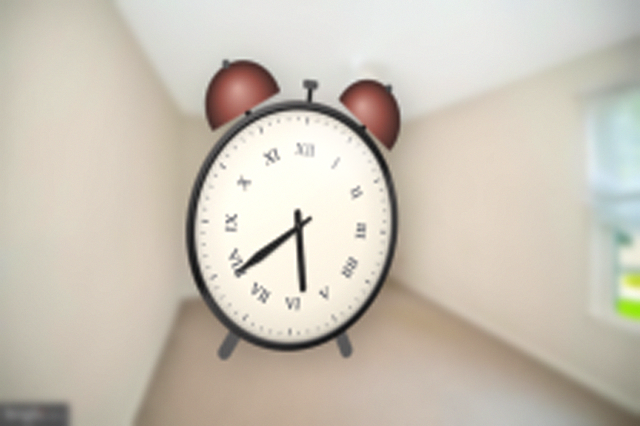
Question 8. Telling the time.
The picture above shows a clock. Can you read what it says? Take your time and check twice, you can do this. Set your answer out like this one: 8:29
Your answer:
5:39
